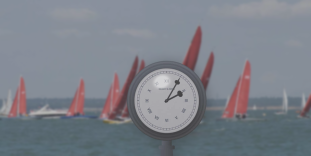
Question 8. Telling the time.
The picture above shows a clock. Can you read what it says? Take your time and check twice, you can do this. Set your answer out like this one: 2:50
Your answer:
2:05
